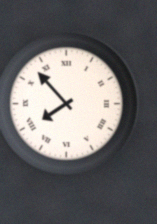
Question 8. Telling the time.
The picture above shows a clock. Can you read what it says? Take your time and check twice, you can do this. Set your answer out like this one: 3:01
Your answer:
7:53
